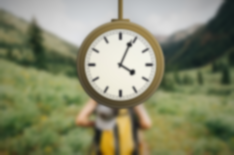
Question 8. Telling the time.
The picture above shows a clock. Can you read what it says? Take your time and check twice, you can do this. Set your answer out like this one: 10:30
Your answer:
4:04
